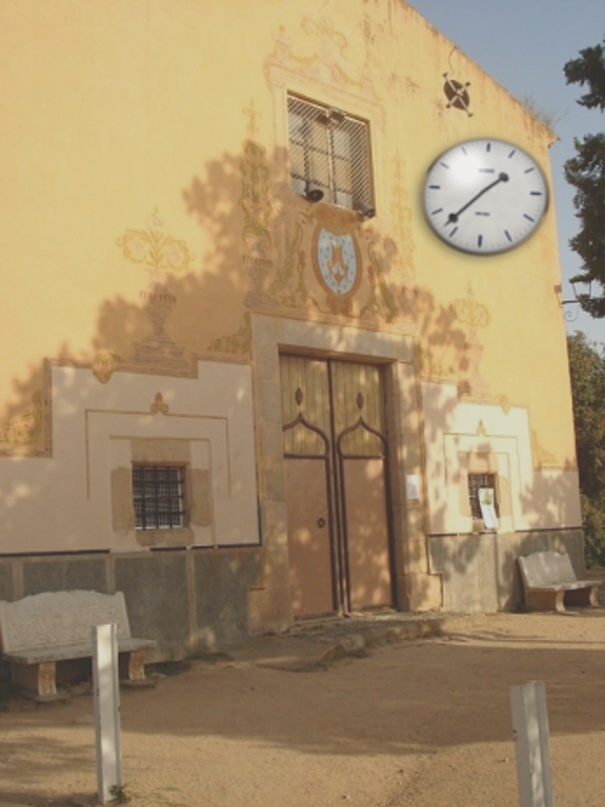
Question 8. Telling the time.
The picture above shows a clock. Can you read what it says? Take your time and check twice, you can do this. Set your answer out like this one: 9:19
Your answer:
1:37
